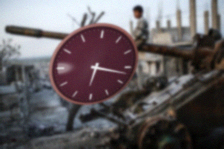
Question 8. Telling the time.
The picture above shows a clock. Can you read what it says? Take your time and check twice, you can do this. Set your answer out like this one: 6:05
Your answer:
6:17
